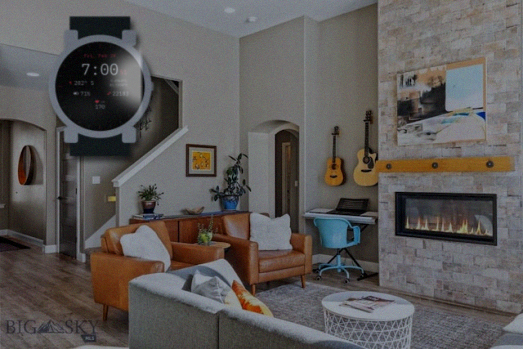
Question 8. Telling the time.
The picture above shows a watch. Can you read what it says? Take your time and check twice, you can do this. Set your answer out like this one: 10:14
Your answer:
7:00
